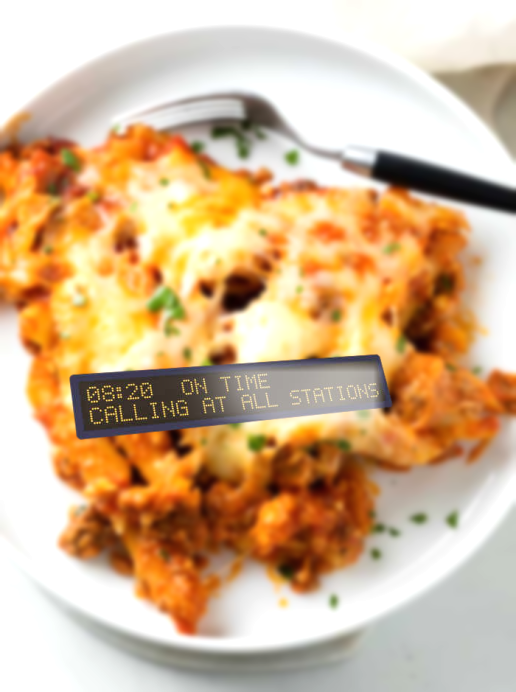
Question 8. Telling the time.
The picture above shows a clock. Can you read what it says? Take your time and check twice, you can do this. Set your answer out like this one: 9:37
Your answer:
8:20
